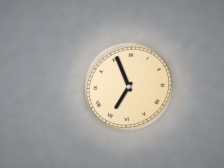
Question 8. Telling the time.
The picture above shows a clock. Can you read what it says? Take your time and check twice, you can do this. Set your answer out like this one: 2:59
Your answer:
6:56
